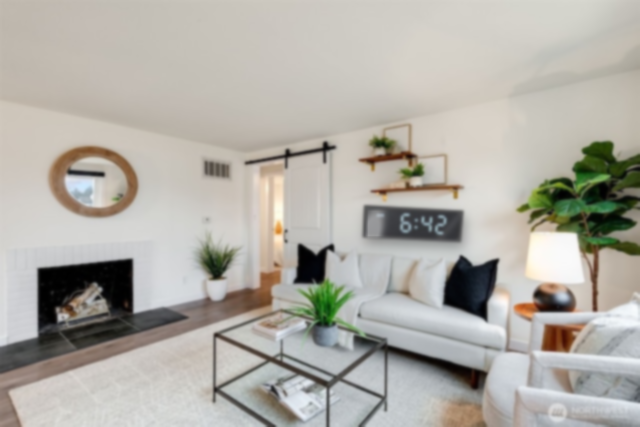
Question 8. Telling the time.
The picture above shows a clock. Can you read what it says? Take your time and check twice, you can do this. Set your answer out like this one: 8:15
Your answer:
6:42
